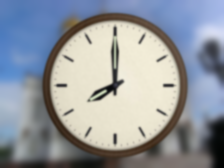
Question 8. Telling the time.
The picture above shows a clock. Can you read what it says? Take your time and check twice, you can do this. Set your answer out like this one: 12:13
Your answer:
8:00
